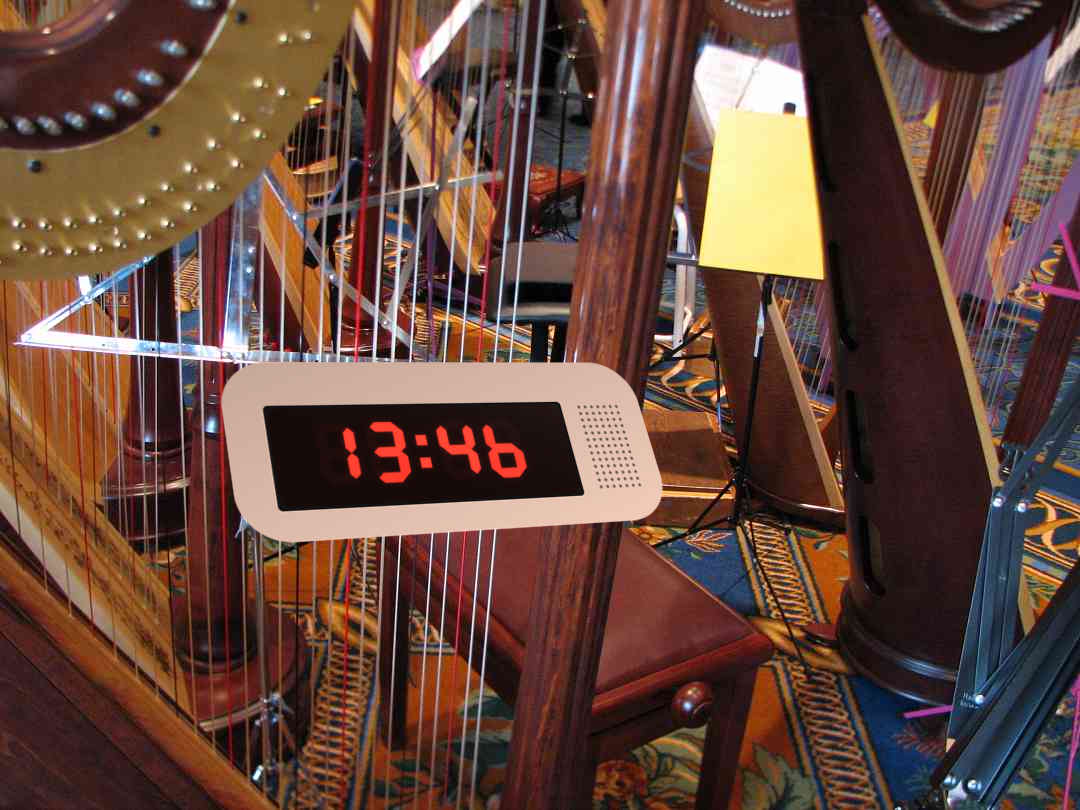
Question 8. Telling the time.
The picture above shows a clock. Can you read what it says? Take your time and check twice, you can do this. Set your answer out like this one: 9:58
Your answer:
13:46
